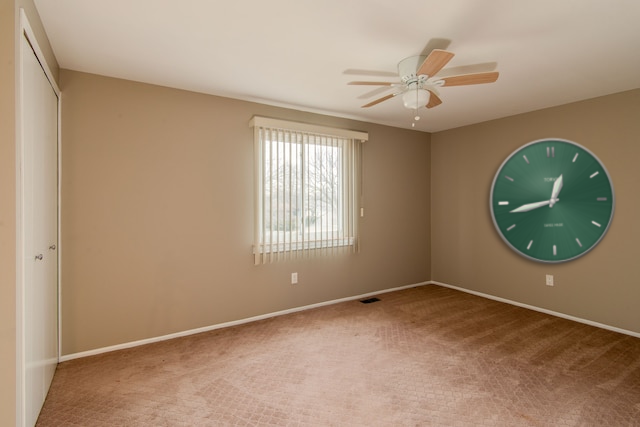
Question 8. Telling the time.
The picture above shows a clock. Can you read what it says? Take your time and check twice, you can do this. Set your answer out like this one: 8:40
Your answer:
12:43
